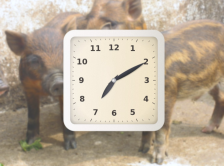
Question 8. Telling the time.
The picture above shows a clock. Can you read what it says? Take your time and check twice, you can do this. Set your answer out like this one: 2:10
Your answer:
7:10
